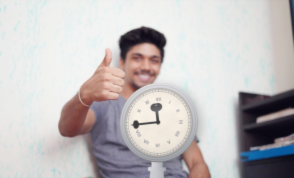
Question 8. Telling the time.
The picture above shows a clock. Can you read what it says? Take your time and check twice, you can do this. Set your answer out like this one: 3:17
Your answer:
11:44
